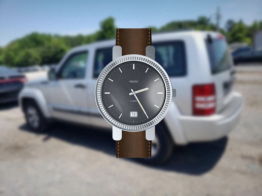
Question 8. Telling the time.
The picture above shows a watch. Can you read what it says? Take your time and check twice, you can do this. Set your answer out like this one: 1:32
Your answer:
2:25
